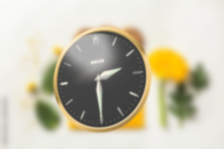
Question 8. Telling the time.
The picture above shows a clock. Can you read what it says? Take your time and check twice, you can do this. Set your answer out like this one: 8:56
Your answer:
2:30
